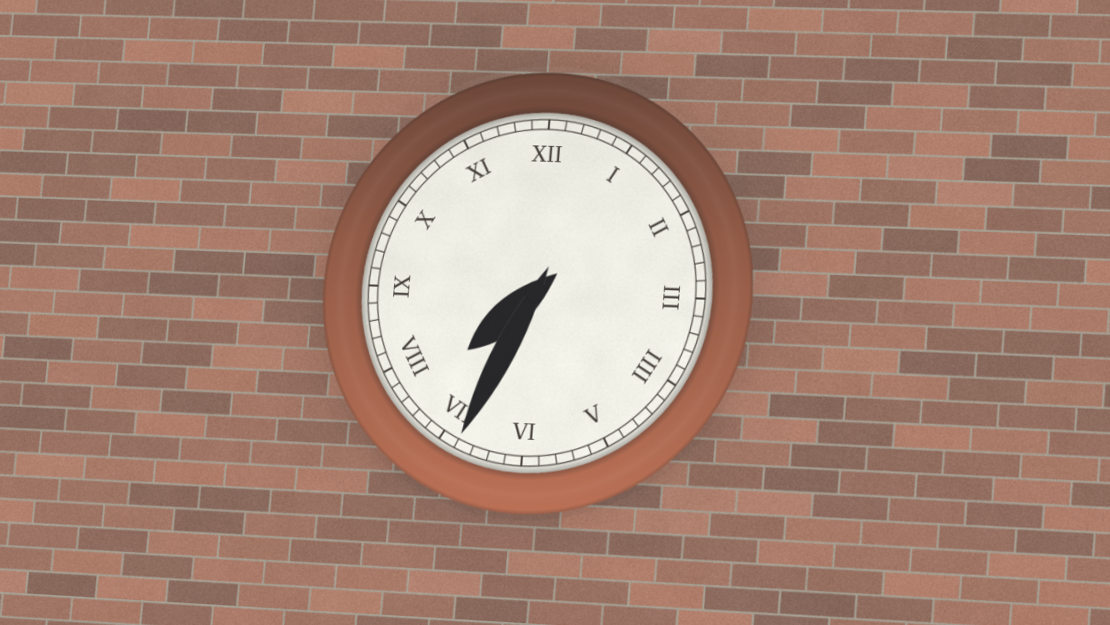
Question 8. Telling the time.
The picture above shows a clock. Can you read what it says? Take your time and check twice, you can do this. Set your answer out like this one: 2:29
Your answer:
7:34
